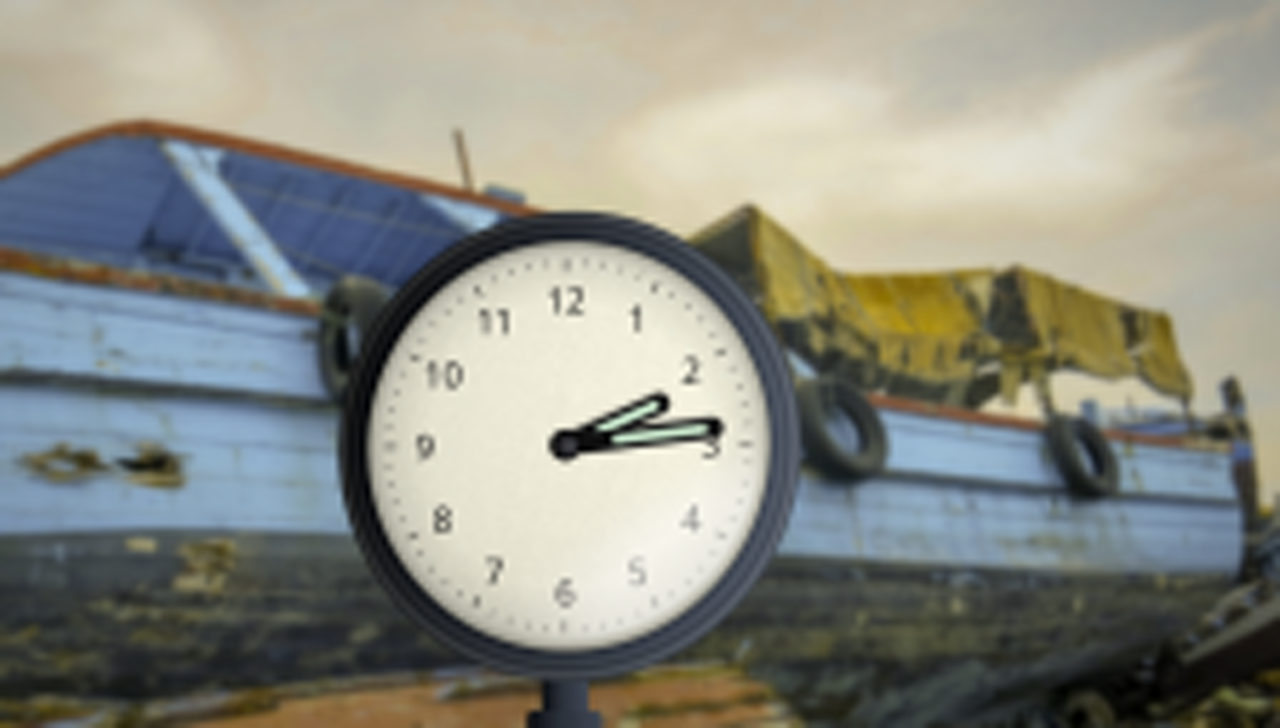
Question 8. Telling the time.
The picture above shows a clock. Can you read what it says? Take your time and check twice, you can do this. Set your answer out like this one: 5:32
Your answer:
2:14
